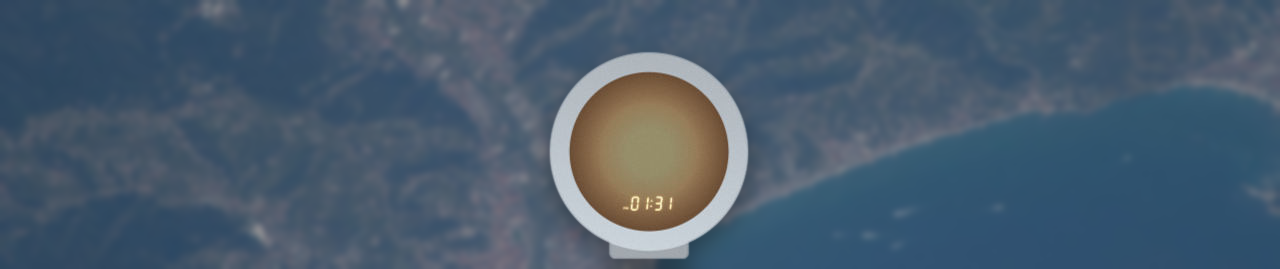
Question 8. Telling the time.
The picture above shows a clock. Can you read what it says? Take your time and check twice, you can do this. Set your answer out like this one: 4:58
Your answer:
1:31
